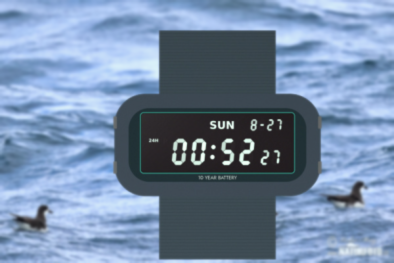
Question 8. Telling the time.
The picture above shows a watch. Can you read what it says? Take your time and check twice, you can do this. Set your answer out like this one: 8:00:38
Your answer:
0:52:27
